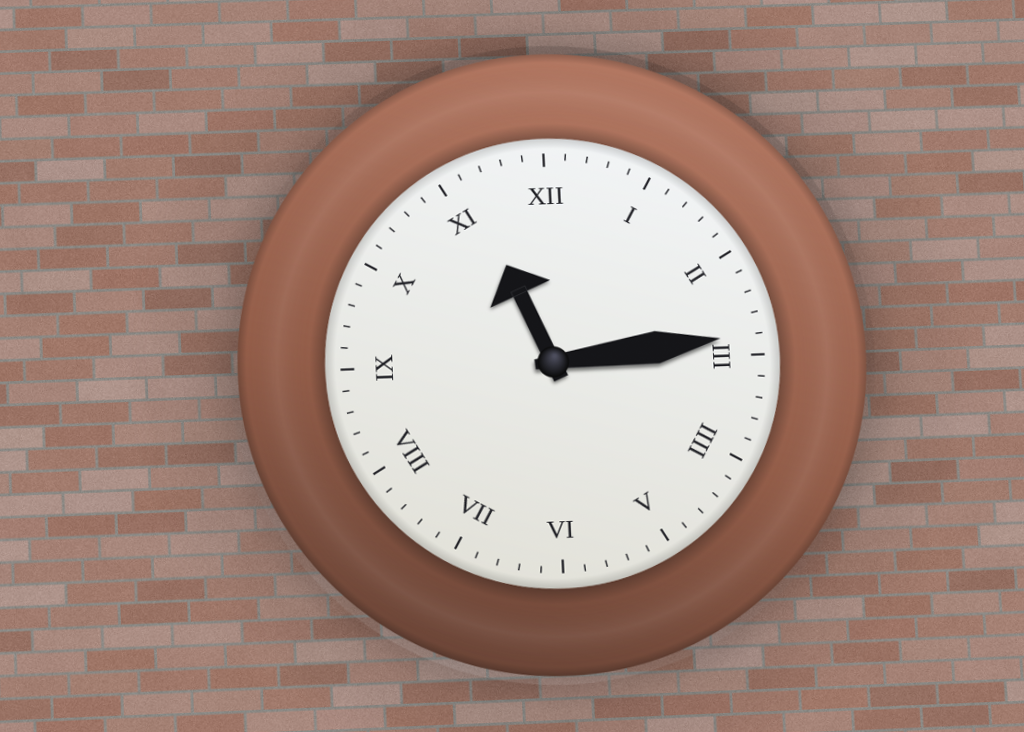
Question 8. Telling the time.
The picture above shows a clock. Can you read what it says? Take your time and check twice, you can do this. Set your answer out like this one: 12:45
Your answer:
11:14
